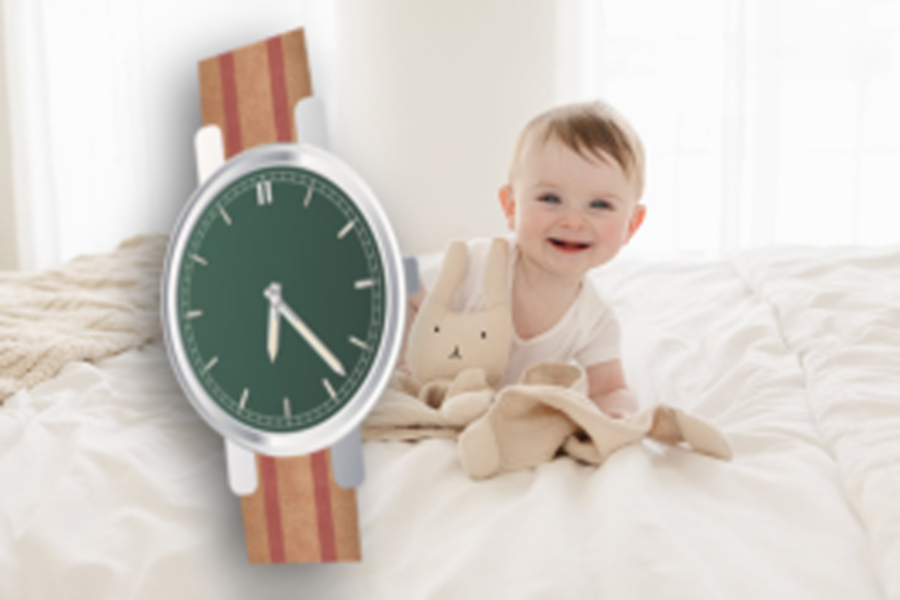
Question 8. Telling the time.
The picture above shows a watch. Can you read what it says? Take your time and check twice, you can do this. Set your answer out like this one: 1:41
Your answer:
6:23
